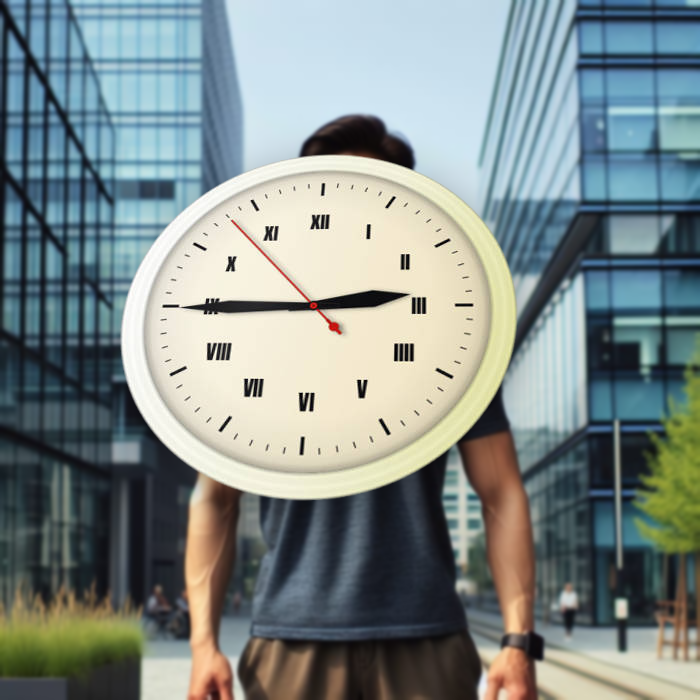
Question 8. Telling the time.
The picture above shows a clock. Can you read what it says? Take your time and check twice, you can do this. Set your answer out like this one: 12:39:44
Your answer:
2:44:53
